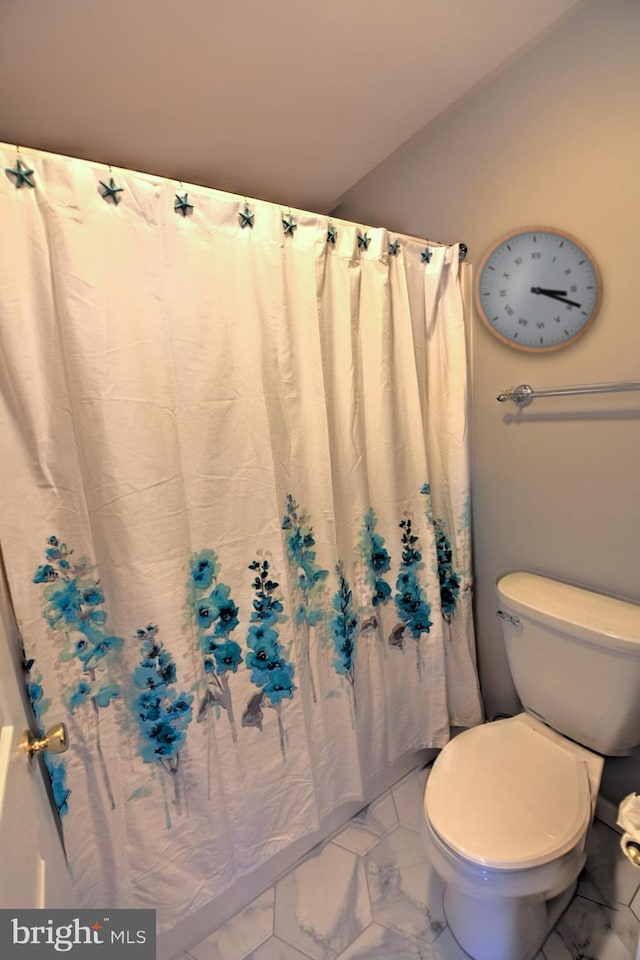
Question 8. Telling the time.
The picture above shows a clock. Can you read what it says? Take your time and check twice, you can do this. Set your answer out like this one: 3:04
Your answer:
3:19
